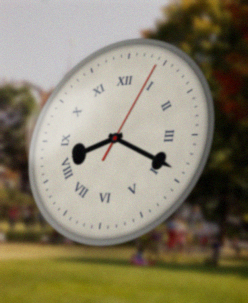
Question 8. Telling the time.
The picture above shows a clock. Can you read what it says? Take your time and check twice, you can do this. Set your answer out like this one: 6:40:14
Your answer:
8:19:04
